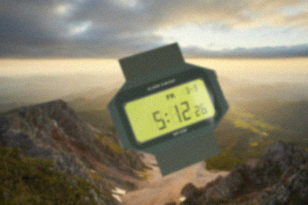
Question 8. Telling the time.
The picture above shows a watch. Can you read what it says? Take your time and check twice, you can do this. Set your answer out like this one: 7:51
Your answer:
5:12
